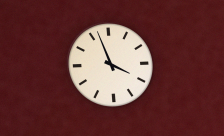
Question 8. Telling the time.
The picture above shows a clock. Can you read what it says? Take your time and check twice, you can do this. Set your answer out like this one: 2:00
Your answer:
3:57
